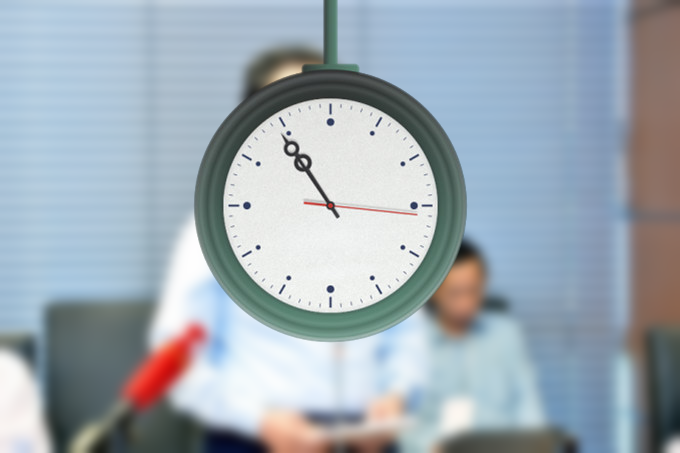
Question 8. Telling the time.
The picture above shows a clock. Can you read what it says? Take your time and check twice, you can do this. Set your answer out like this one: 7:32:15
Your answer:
10:54:16
